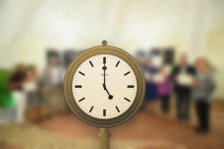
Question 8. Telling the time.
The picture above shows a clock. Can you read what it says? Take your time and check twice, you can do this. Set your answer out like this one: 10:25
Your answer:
5:00
